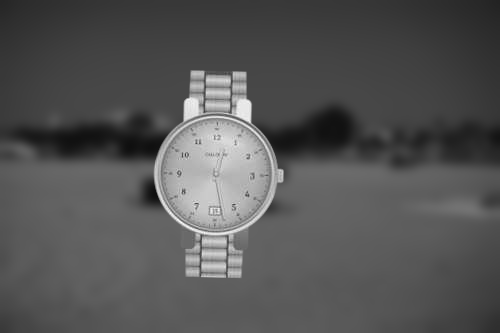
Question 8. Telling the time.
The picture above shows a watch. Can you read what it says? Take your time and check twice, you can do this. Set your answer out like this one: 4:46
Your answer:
12:28
